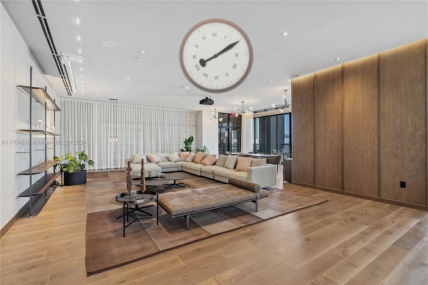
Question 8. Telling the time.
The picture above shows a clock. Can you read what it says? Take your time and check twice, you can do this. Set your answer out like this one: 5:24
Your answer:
8:10
